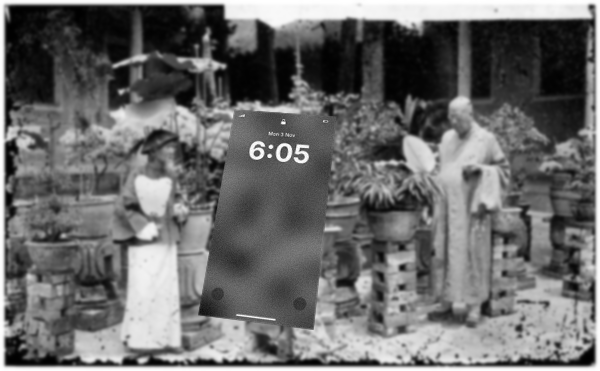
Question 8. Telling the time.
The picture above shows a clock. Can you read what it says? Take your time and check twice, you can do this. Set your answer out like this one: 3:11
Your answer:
6:05
